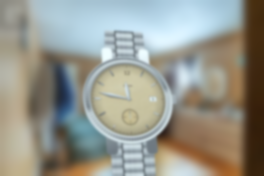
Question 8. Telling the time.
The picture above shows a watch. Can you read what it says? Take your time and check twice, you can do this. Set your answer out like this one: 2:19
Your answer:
11:47
